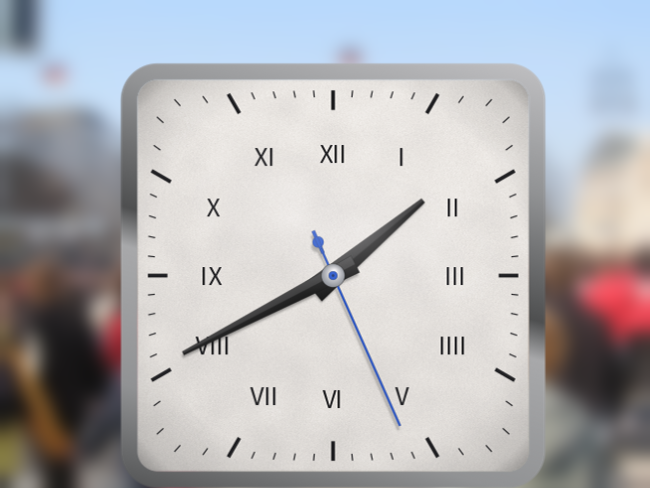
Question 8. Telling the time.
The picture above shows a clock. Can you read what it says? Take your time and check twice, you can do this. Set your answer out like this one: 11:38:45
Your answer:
1:40:26
